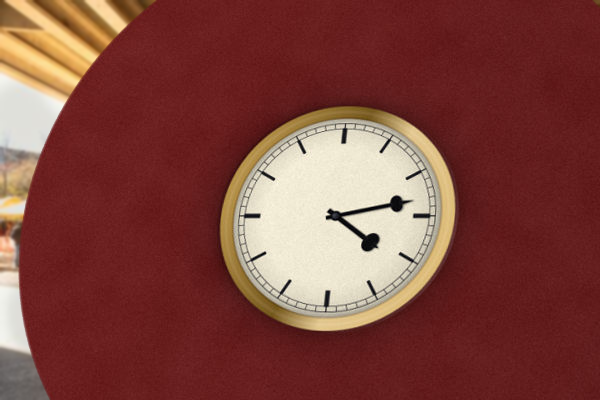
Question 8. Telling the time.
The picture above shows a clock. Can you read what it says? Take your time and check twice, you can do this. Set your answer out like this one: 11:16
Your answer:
4:13
